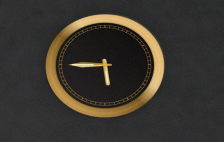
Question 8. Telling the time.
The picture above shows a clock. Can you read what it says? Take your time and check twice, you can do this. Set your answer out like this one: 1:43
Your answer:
5:45
